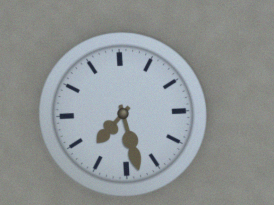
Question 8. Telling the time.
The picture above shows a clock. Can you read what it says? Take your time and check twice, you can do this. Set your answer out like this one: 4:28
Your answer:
7:28
